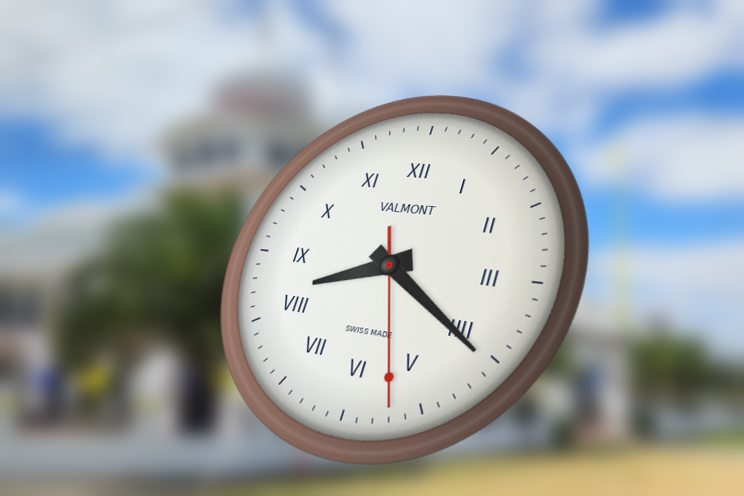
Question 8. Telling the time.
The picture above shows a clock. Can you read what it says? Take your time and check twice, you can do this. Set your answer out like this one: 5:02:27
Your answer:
8:20:27
